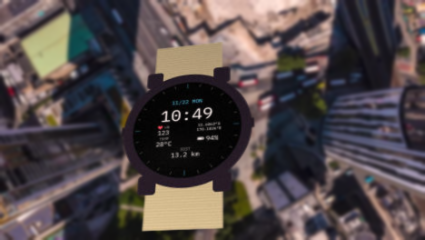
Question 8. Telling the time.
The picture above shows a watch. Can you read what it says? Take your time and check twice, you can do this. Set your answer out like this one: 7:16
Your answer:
10:49
